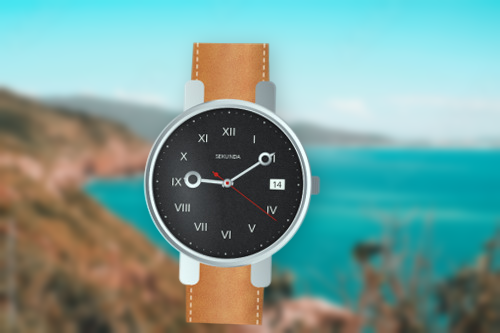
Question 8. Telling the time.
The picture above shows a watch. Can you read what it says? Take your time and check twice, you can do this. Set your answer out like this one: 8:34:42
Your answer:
9:09:21
